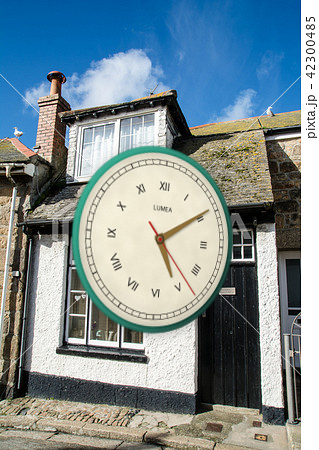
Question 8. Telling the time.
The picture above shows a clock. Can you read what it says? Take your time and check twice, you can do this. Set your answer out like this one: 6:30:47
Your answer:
5:09:23
